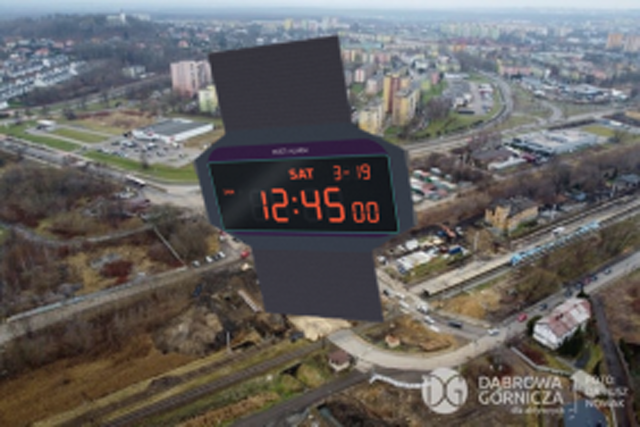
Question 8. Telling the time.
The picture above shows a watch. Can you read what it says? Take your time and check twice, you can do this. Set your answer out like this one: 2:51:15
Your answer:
12:45:00
